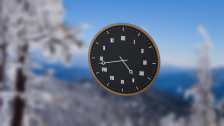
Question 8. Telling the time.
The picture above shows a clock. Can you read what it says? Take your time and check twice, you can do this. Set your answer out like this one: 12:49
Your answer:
4:43
